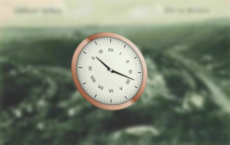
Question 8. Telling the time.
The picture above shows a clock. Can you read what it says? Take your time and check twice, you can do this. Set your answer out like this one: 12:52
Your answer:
10:18
